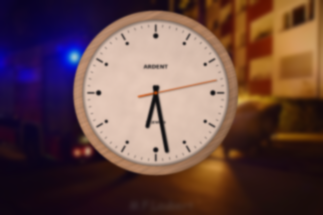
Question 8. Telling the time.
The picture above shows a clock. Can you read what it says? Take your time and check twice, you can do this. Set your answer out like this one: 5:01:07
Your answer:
6:28:13
